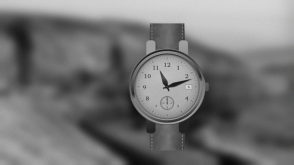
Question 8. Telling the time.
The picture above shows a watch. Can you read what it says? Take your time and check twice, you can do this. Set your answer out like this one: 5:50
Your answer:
11:12
